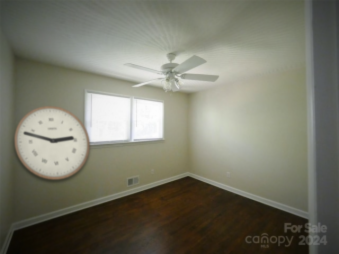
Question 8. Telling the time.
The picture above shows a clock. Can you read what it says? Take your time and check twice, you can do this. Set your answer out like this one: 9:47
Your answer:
2:48
